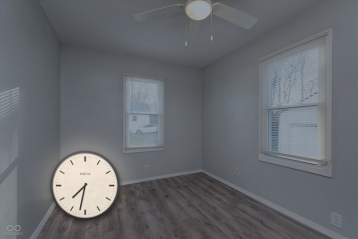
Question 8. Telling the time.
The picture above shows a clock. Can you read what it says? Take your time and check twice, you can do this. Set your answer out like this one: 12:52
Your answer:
7:32
